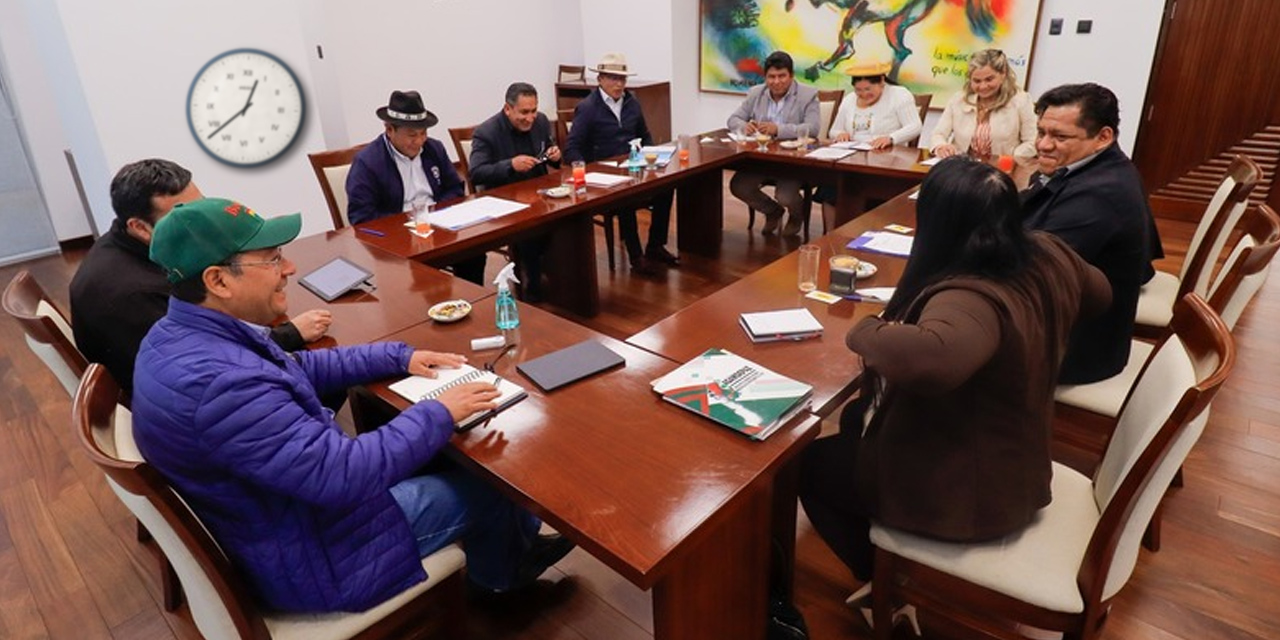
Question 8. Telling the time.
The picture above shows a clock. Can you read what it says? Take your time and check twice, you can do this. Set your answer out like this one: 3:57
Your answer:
12:38
